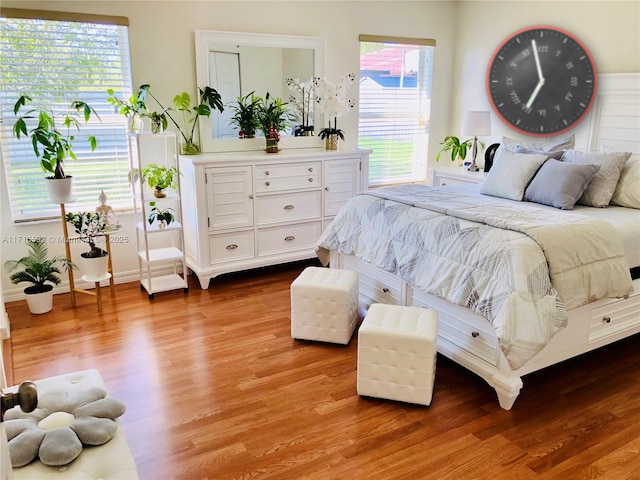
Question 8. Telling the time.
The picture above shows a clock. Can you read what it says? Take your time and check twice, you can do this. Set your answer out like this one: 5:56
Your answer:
6:58
